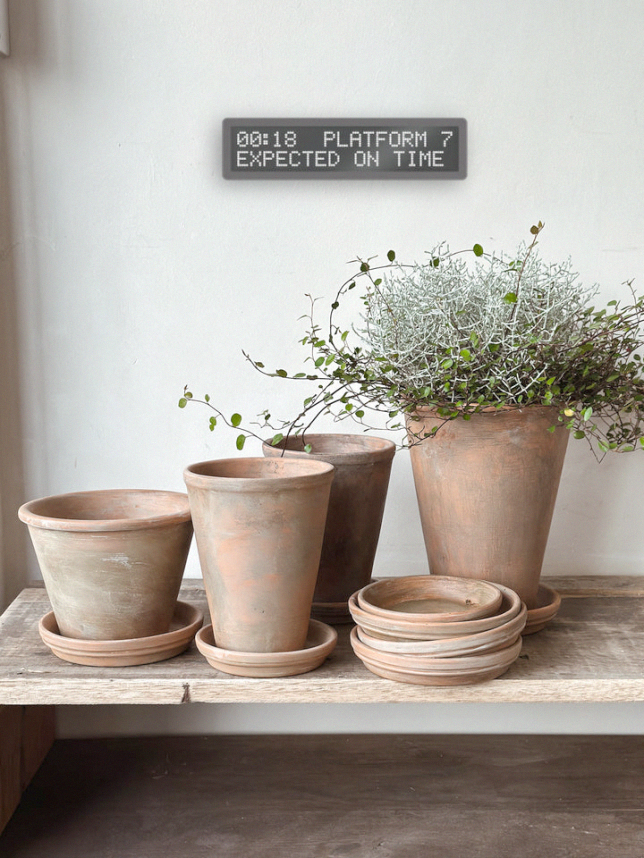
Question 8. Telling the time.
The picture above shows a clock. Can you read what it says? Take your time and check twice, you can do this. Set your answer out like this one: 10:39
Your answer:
0:18
